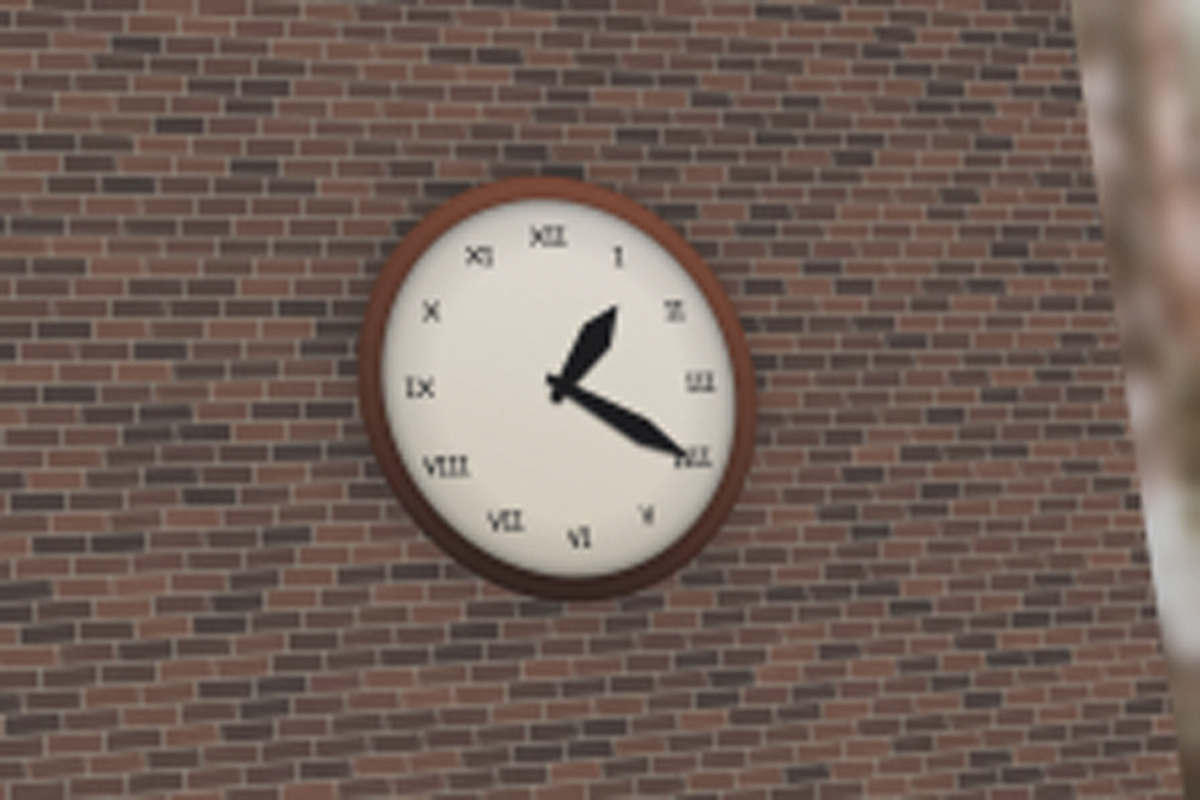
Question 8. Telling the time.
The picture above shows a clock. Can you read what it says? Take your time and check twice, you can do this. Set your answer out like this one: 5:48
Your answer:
1:20
